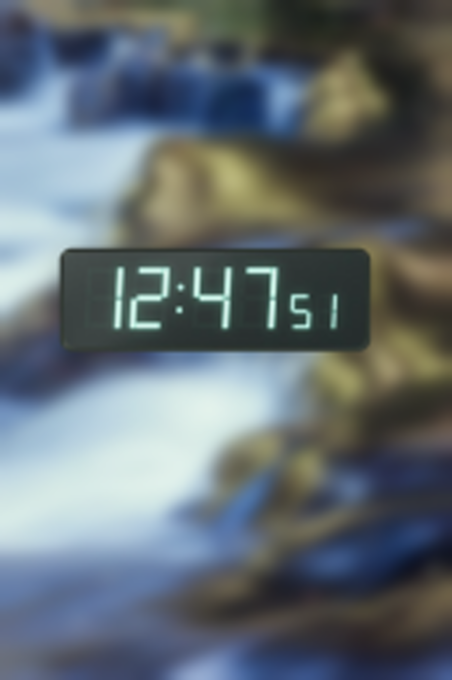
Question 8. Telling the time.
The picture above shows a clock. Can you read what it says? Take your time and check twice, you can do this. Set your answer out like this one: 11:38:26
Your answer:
12:47:51
